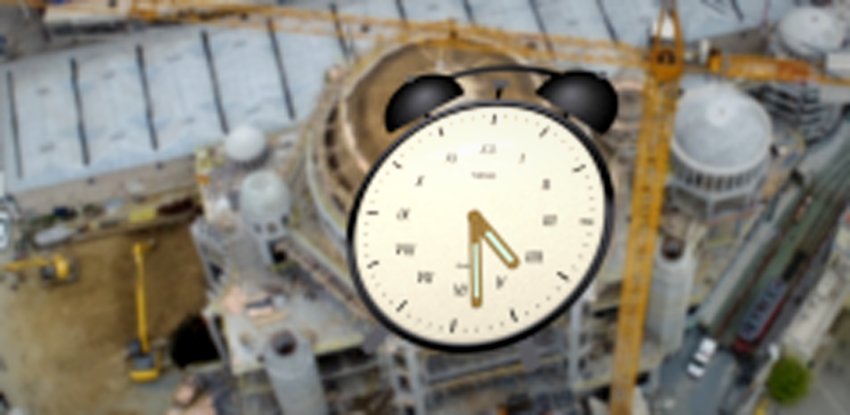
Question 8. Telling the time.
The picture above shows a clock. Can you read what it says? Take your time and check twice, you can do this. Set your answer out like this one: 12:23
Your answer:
4:28
